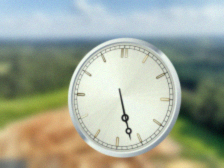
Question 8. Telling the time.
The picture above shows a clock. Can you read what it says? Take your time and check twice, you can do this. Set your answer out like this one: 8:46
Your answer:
5:27
